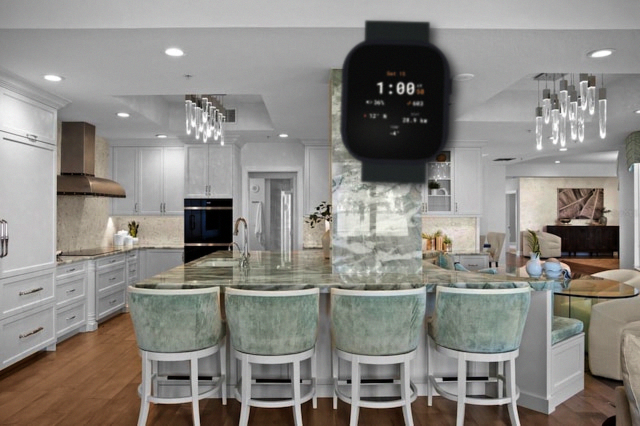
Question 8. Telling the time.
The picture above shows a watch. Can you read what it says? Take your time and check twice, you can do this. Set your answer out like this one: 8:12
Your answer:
1:00
